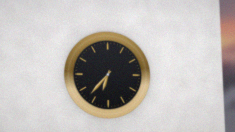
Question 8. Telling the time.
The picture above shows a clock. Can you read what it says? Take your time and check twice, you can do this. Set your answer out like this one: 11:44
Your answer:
6:37
